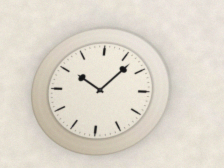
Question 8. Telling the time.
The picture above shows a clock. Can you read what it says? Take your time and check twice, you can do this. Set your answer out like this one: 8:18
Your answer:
10:07
